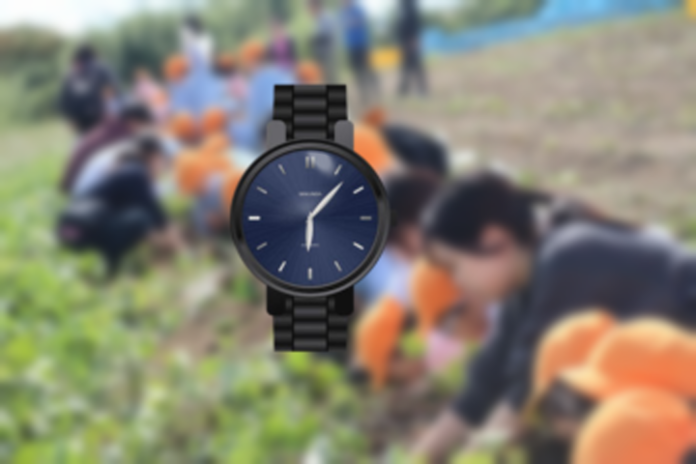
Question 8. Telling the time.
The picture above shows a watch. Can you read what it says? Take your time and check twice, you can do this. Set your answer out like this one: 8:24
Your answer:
6:07
